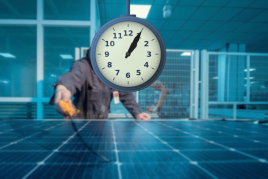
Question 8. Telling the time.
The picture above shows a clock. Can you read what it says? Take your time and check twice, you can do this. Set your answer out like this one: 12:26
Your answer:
1:05
